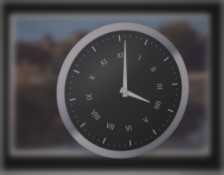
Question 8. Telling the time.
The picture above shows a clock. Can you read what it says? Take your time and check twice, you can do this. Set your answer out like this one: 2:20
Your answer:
4:01
